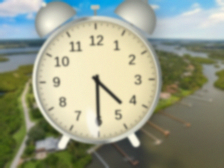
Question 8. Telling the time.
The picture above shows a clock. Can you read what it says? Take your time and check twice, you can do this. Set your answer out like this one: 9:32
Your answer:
4:30
